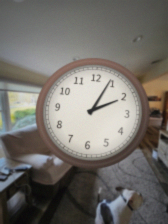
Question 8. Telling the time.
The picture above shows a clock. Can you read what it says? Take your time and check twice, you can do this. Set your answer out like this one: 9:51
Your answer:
2:04
